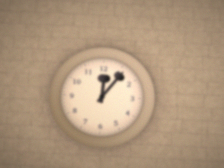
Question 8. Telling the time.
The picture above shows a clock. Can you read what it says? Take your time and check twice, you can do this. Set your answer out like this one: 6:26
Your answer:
12:06
